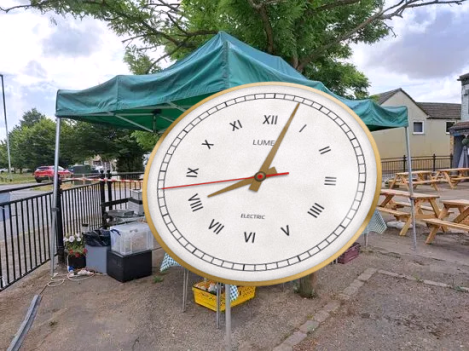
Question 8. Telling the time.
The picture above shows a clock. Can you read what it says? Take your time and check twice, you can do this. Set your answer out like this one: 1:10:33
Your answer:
8:02:43
